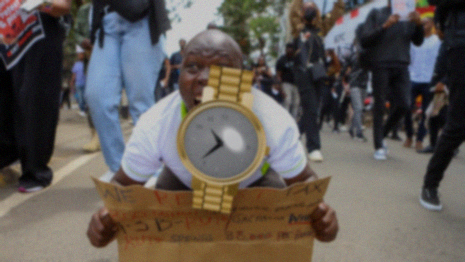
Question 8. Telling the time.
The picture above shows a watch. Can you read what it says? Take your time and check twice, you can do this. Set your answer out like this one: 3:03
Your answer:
10:37
